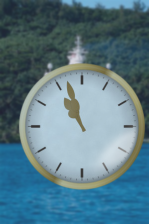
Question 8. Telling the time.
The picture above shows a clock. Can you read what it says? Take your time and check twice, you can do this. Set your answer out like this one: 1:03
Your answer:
10:57
